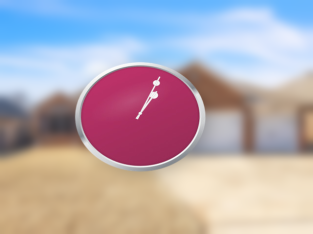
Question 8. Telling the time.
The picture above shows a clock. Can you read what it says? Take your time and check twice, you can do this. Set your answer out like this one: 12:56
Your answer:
1:04
